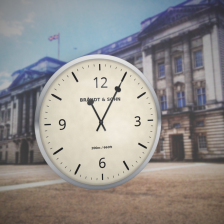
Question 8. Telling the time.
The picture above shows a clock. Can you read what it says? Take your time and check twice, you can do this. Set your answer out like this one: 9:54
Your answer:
11:05
